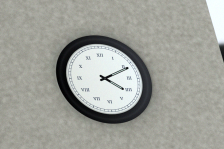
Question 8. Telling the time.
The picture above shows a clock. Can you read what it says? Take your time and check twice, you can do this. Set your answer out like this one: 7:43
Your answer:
4:11
